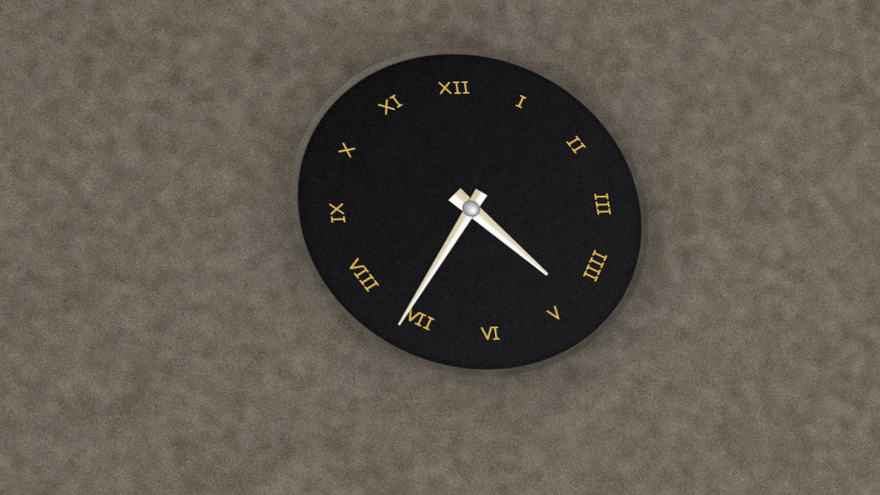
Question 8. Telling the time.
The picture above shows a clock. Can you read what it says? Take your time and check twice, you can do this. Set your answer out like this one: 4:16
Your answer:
4:36
